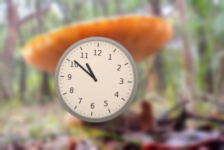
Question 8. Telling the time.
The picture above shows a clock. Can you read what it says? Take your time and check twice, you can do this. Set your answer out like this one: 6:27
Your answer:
10:51
